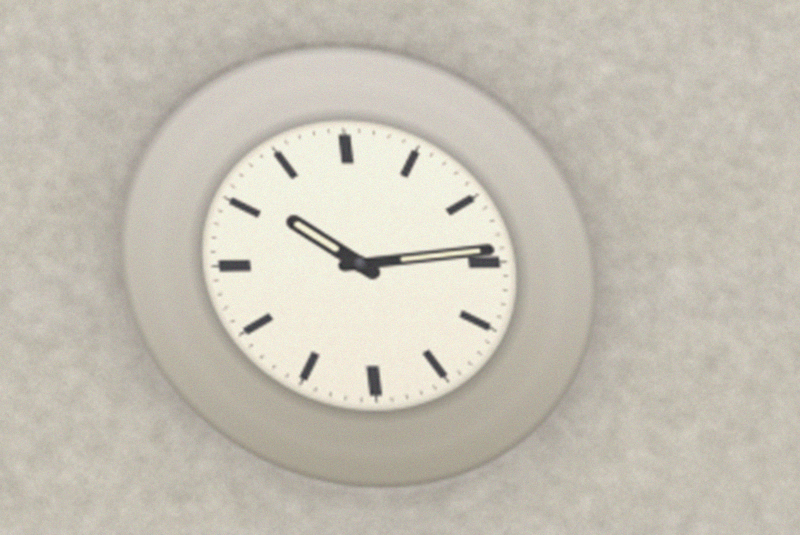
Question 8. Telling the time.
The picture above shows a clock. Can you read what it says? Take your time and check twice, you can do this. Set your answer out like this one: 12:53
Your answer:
10:14
